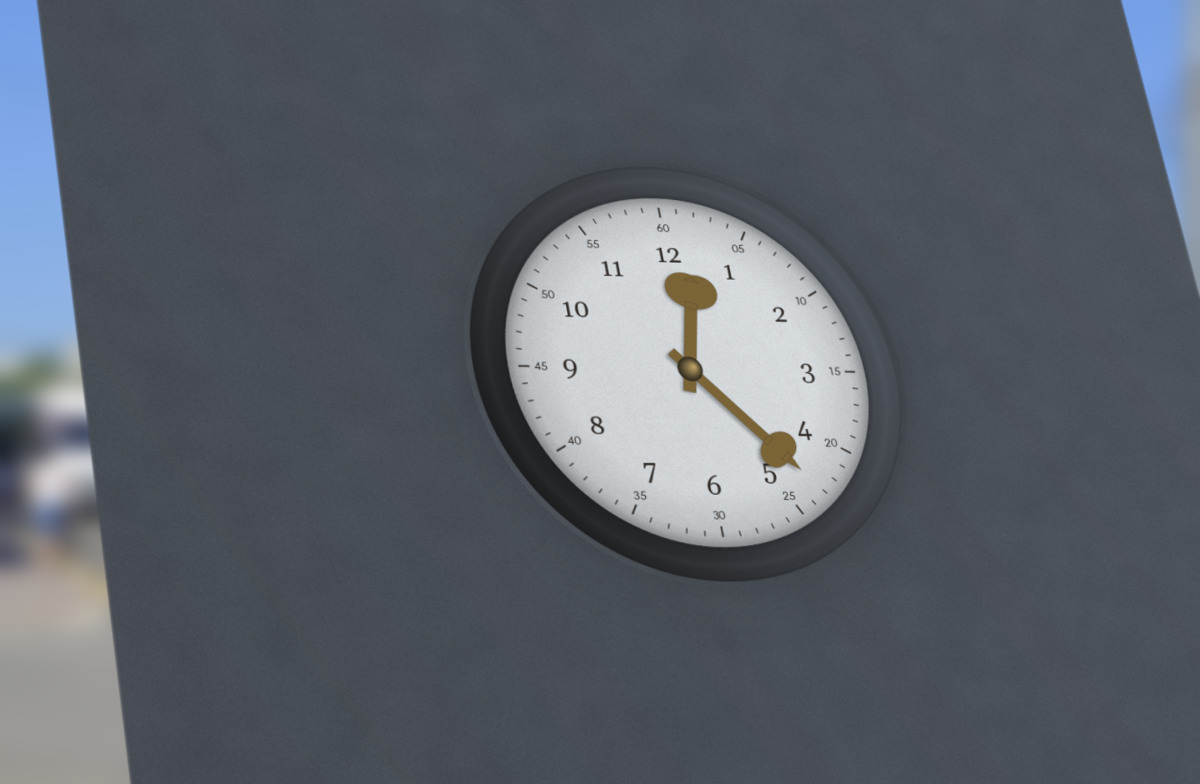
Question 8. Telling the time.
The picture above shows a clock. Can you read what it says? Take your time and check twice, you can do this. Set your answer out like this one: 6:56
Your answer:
12:23
